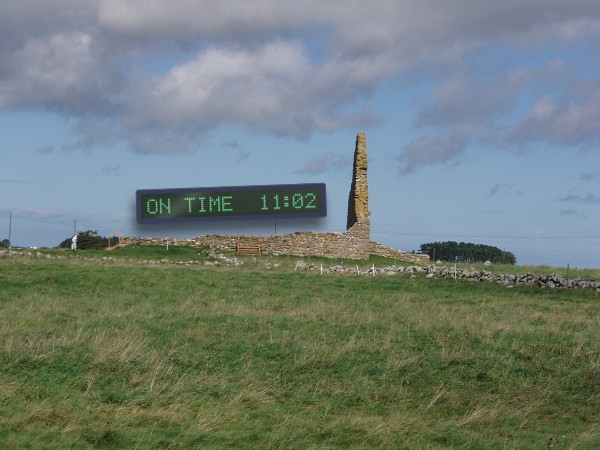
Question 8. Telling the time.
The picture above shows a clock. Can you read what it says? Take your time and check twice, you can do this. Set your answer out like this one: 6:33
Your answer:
11:02
